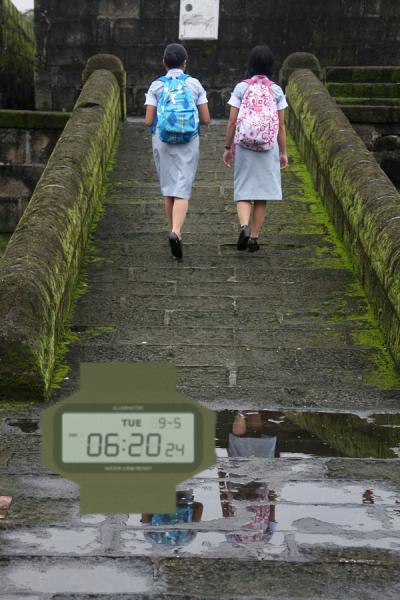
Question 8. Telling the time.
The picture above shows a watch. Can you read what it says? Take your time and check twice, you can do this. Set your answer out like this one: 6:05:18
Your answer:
6:20:24
